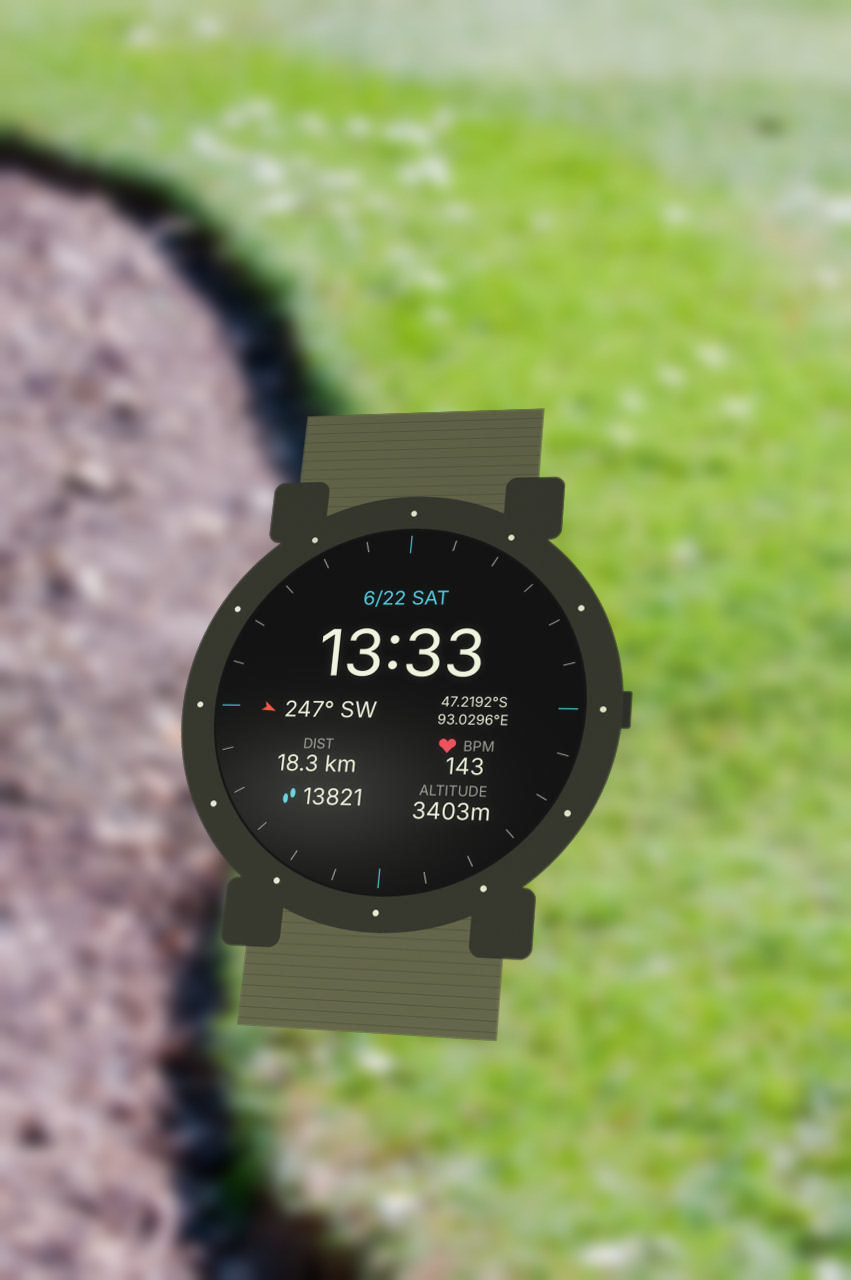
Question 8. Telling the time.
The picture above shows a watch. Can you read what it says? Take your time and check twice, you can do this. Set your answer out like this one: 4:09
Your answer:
13:33
